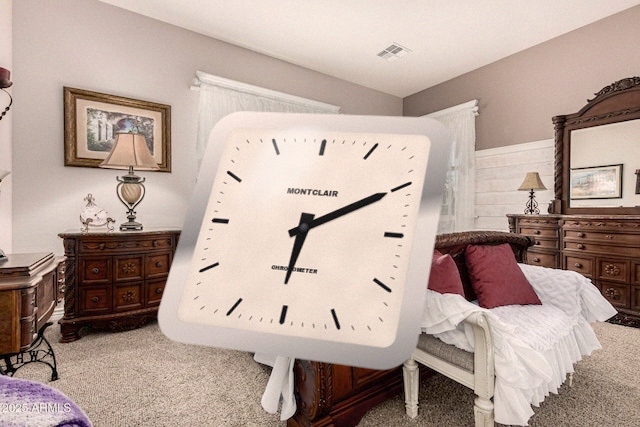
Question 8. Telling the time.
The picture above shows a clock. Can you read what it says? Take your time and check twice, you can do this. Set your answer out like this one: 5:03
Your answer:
6:10
